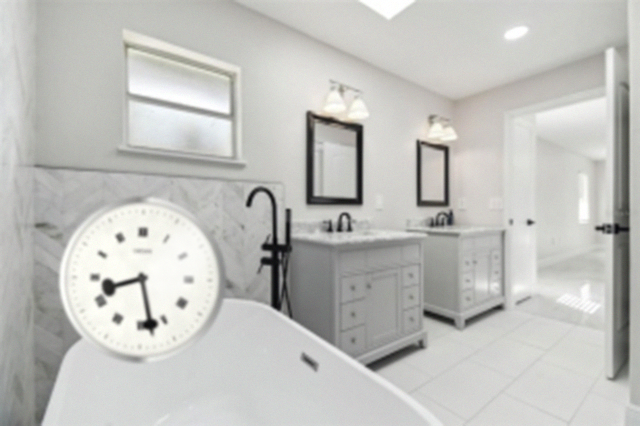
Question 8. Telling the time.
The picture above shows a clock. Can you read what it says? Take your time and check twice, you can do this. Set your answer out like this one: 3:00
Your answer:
8:28
